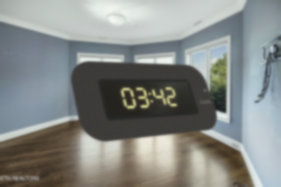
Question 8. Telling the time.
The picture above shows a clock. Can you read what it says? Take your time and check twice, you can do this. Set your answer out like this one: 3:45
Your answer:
3:42
